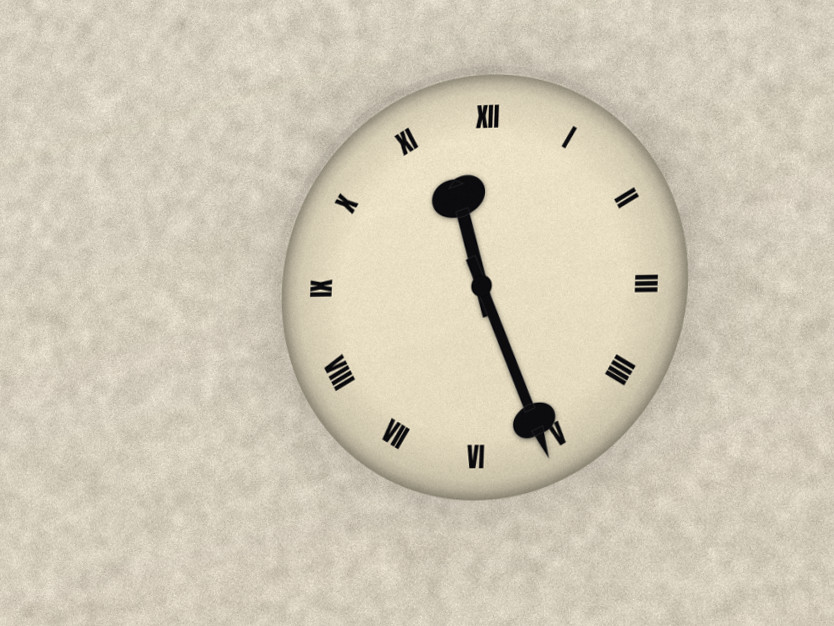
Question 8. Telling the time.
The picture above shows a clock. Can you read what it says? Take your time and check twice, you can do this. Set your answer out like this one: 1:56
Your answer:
11:26
